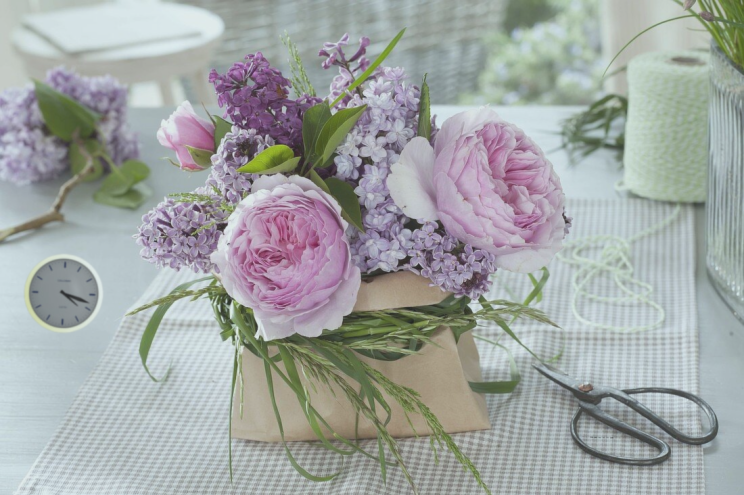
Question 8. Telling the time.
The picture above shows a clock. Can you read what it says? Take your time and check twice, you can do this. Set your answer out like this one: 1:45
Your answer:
4:18
